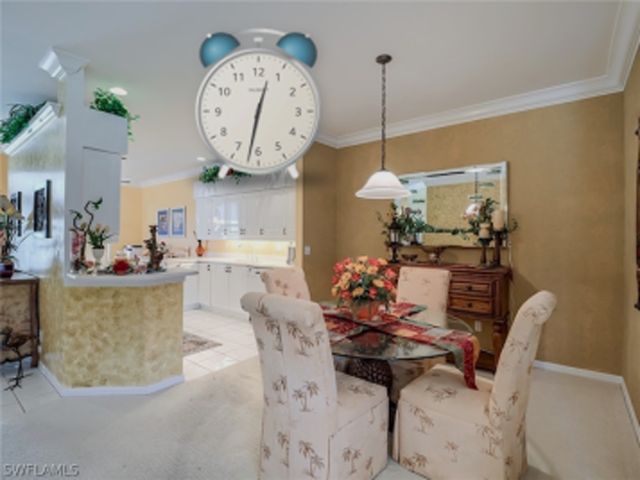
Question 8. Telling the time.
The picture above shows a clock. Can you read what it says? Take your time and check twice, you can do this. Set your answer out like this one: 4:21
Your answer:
12:32
